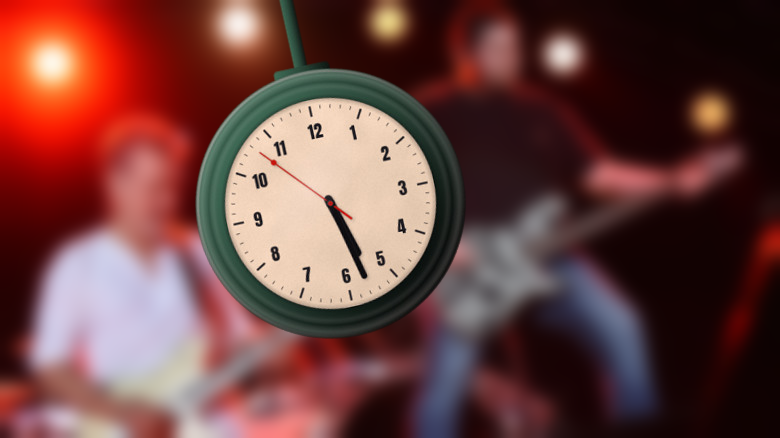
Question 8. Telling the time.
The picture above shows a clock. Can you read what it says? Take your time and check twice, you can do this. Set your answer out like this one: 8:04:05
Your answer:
5:27:53
